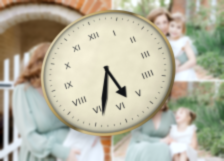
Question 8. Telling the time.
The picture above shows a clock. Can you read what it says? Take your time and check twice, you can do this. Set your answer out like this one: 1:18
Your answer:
5:34
